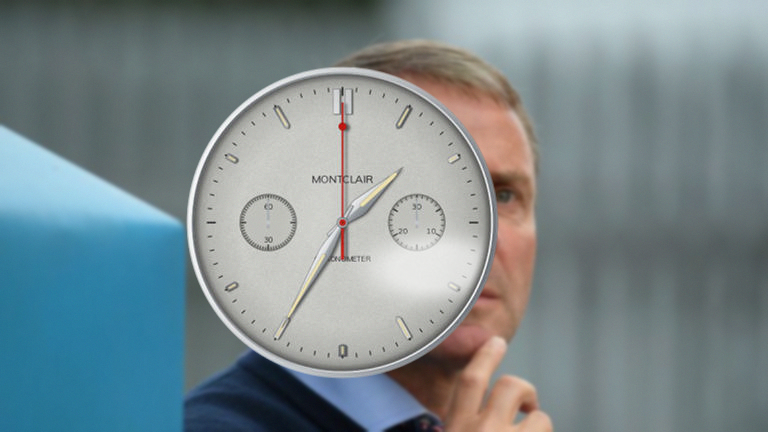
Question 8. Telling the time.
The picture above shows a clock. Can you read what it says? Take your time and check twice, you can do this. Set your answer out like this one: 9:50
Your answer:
1:35
